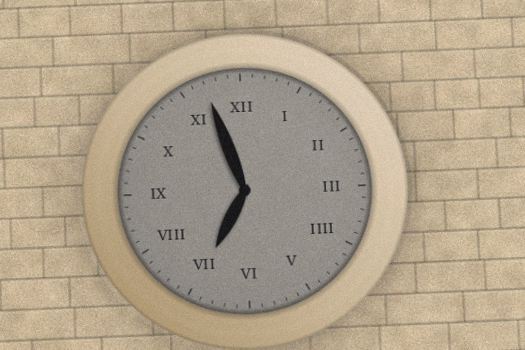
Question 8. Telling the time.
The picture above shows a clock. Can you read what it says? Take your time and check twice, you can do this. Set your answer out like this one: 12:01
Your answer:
6:57
